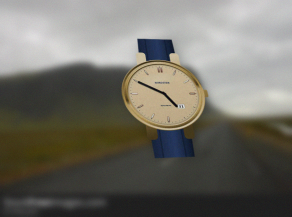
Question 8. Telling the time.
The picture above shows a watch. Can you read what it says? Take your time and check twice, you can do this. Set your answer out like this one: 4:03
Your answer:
4:50
